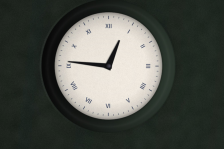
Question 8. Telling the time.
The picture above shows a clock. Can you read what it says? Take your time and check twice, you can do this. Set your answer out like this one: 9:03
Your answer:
12:46
